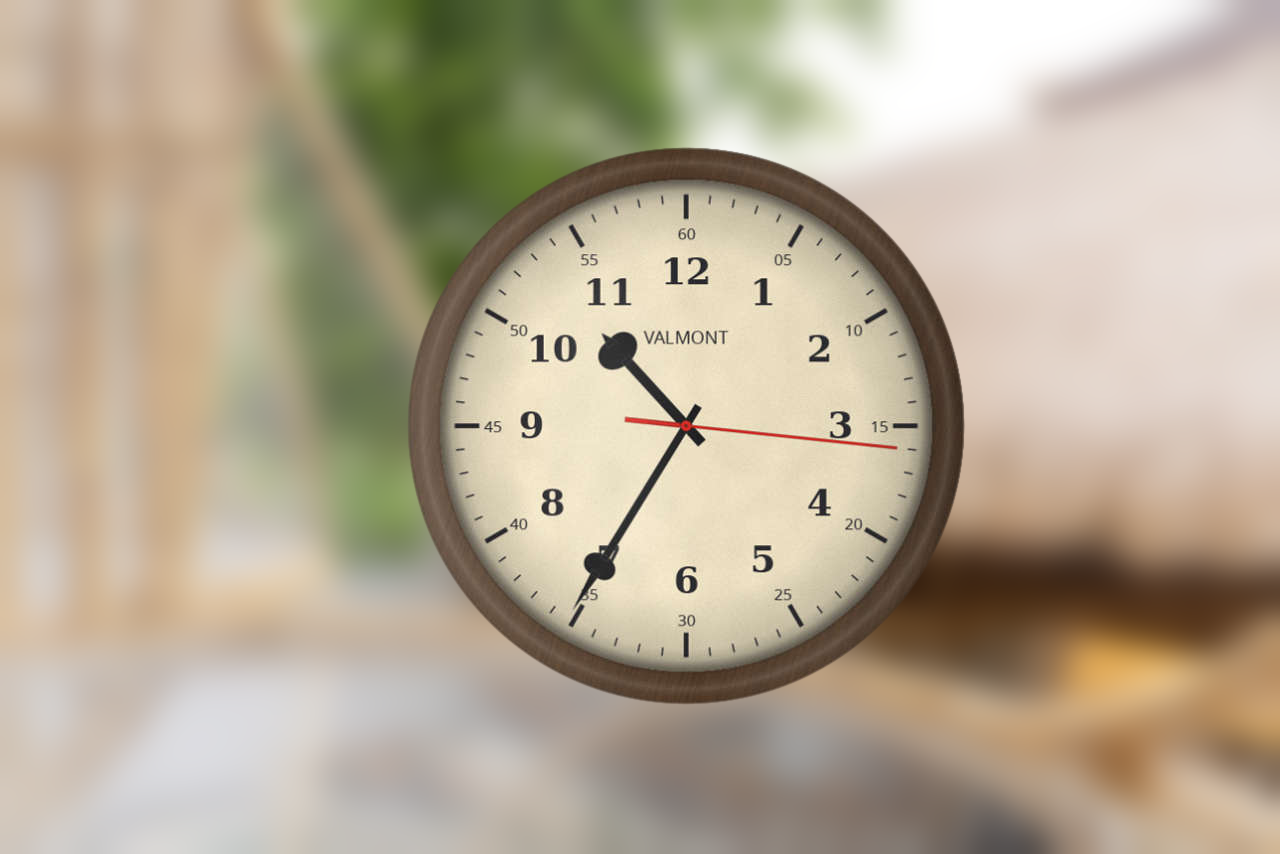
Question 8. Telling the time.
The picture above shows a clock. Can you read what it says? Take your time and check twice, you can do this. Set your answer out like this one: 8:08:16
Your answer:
10:35:16
